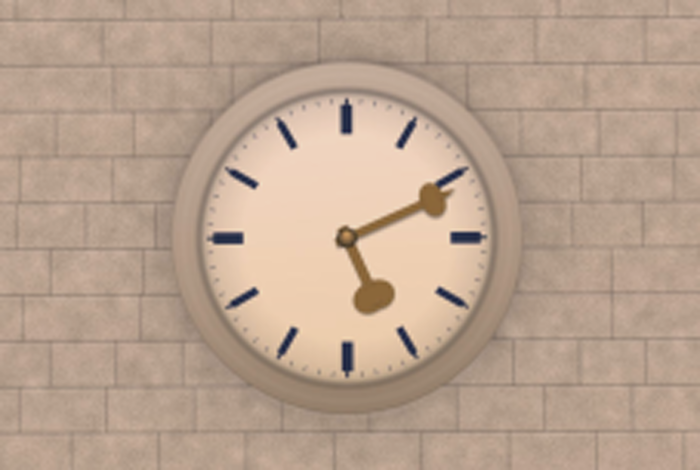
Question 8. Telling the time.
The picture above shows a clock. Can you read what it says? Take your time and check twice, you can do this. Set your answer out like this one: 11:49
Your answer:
5:11
